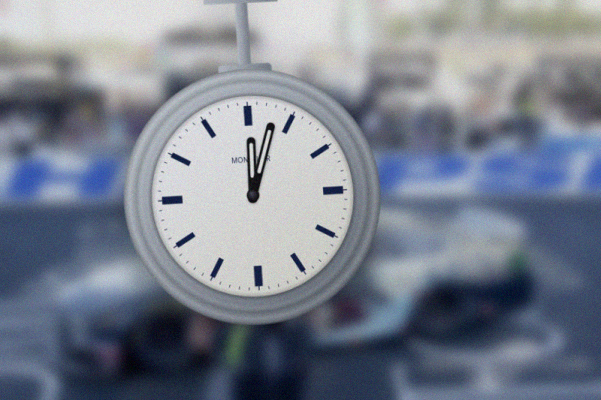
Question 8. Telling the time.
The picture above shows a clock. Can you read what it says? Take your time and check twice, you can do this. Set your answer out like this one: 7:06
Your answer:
12:03
